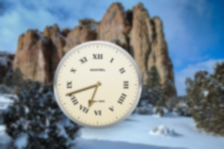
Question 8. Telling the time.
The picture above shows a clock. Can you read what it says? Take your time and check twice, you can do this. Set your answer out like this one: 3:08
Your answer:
6:42
